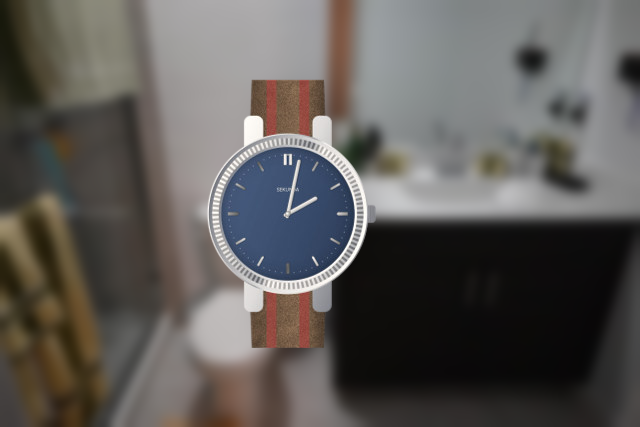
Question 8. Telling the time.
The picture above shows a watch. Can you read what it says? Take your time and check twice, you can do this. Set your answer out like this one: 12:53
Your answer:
2:02
